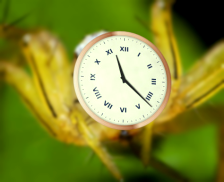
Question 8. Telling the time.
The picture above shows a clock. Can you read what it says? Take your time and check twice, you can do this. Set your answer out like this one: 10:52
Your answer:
11:22
